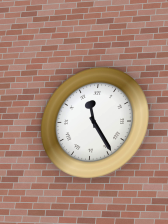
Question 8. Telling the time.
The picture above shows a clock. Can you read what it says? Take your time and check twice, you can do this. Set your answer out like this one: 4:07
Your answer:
11:24
